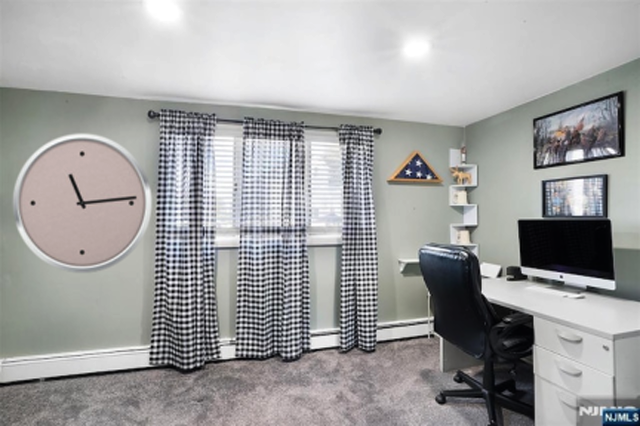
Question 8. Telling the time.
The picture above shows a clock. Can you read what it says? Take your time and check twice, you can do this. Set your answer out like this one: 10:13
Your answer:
11:14
